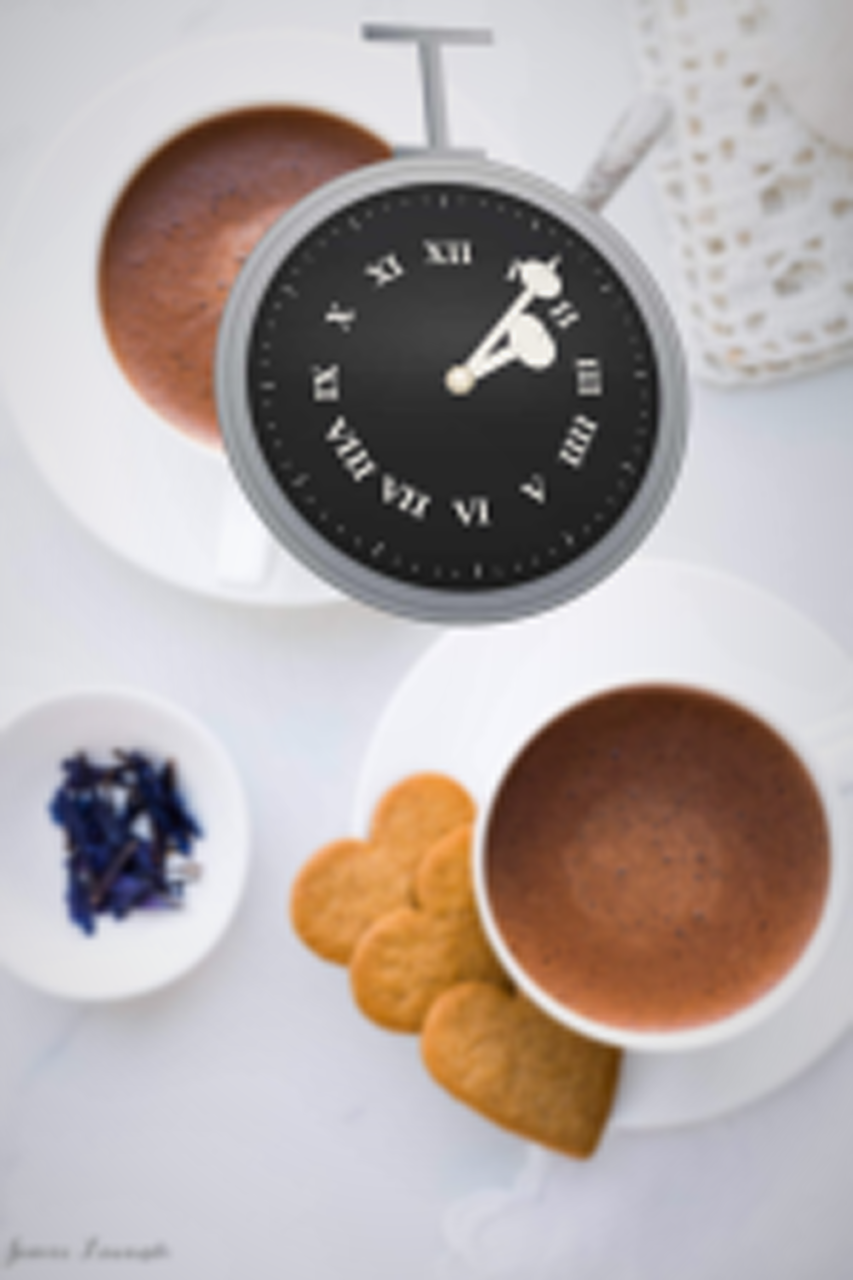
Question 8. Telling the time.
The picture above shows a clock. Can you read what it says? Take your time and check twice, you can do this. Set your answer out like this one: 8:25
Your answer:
2:07
